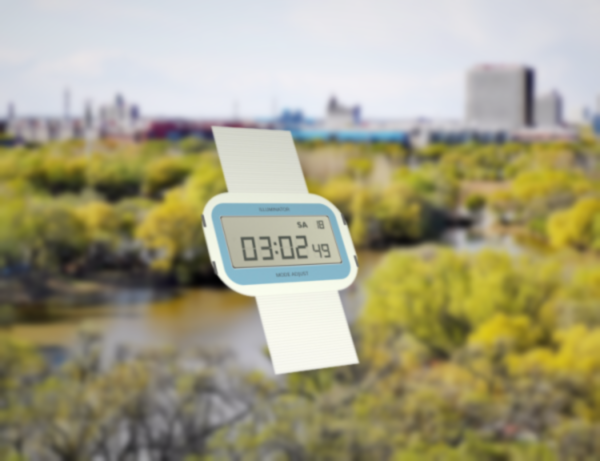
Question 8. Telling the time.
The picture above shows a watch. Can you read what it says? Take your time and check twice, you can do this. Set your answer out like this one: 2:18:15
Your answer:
3:02:49
